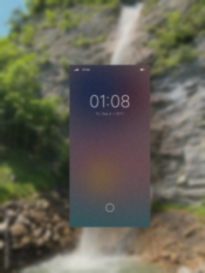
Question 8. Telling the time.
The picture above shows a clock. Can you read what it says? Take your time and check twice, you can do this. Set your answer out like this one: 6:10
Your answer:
1:08
